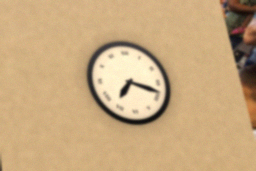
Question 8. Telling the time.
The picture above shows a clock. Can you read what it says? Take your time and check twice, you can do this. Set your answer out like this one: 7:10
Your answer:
7:18
